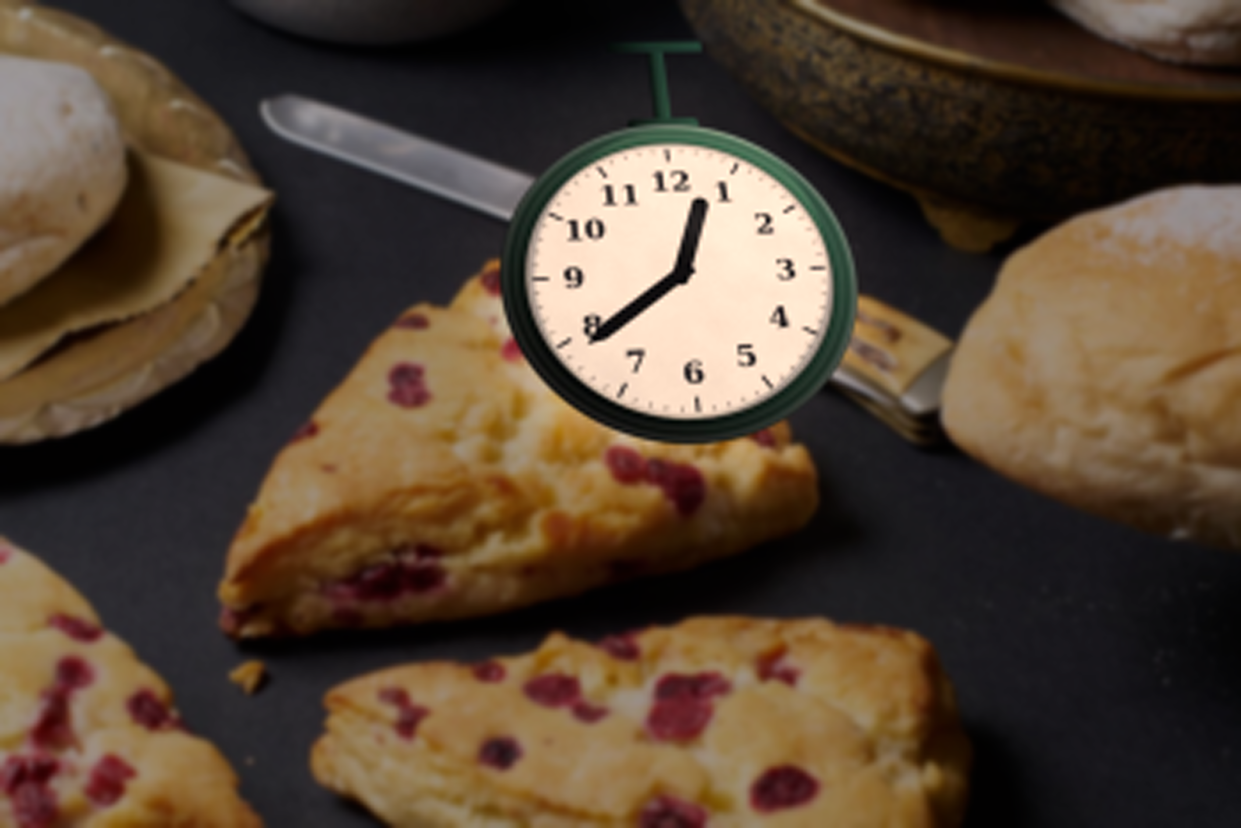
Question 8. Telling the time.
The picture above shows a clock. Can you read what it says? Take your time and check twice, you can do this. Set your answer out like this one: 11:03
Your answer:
12:39
